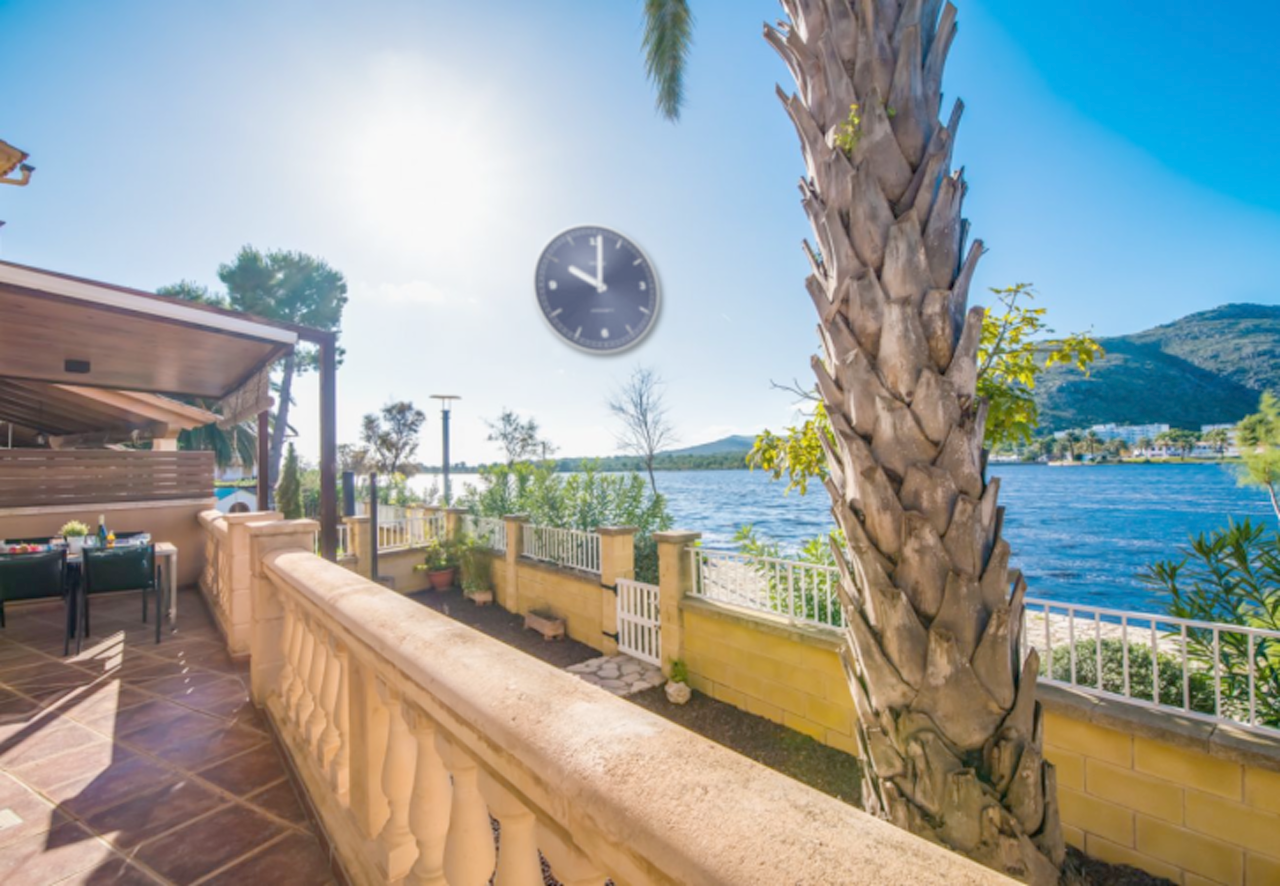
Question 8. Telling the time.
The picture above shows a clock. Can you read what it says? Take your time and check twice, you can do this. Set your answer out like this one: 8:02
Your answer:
10:01
